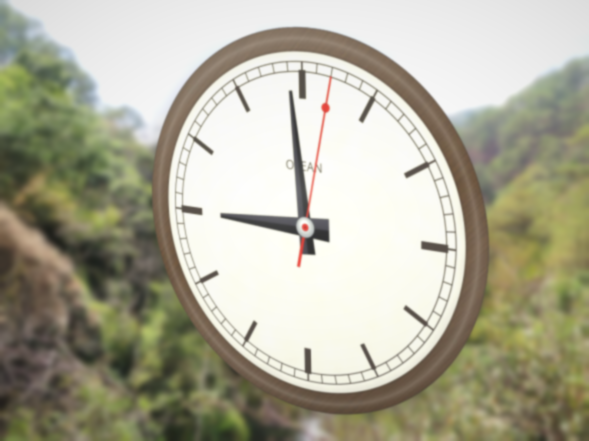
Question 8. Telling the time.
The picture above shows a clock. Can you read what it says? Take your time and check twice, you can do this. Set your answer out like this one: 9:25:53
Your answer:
8:59:02
